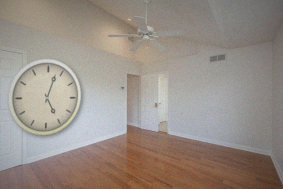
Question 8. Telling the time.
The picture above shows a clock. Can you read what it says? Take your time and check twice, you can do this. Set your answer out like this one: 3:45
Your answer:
5:03
